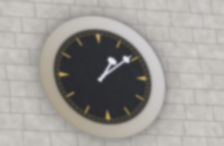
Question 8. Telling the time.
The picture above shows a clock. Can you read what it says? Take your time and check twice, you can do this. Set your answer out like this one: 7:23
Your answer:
1:09
